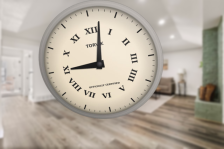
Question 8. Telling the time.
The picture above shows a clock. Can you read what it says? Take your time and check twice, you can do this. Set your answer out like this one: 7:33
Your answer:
9:02
